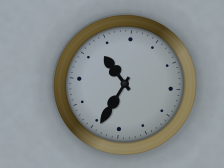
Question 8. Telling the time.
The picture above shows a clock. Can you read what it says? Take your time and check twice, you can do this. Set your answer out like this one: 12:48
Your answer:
10:34
